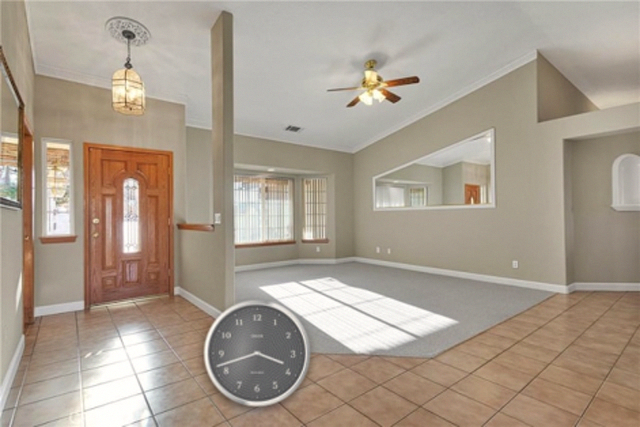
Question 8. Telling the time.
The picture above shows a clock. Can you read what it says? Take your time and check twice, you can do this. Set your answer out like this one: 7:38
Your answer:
3:42
